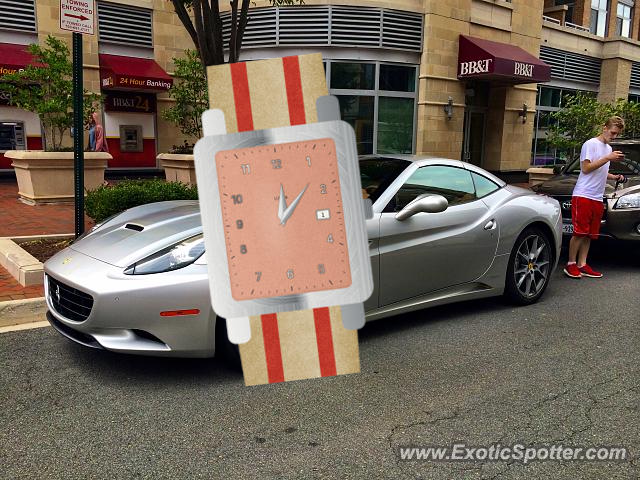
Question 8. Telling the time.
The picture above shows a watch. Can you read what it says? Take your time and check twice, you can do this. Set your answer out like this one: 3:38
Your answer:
12:07
